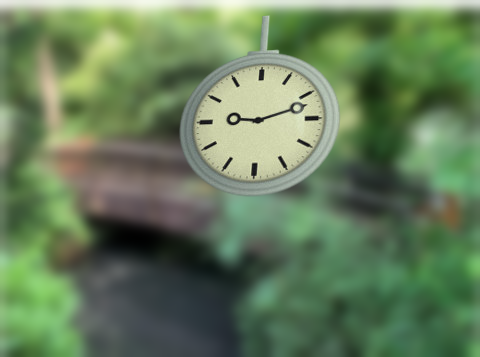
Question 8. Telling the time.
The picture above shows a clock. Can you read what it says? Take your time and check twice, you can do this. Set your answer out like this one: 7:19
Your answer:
9:12
